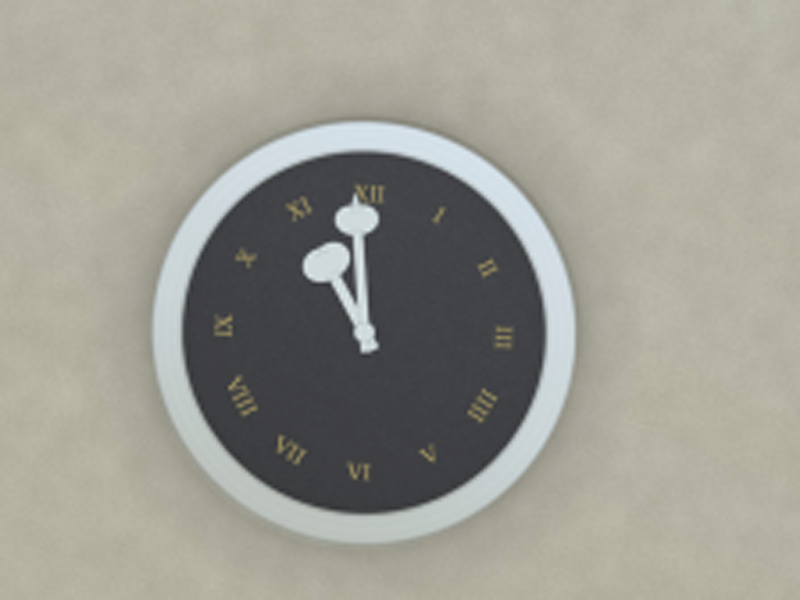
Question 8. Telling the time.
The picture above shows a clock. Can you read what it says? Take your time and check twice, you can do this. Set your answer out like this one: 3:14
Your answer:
10:59
